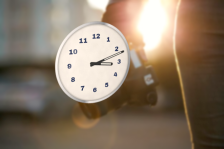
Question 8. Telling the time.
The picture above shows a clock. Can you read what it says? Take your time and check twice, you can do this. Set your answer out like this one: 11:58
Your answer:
3:12
